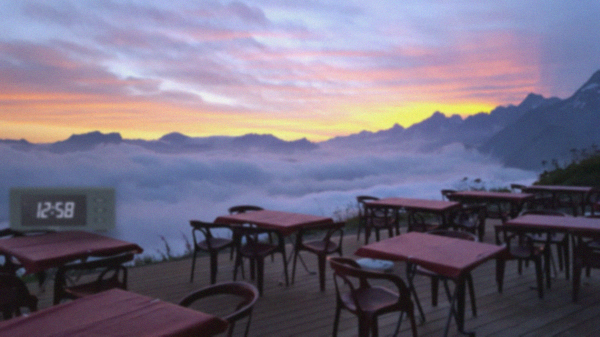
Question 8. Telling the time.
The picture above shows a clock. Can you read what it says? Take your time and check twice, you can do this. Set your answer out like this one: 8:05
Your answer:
12:58
